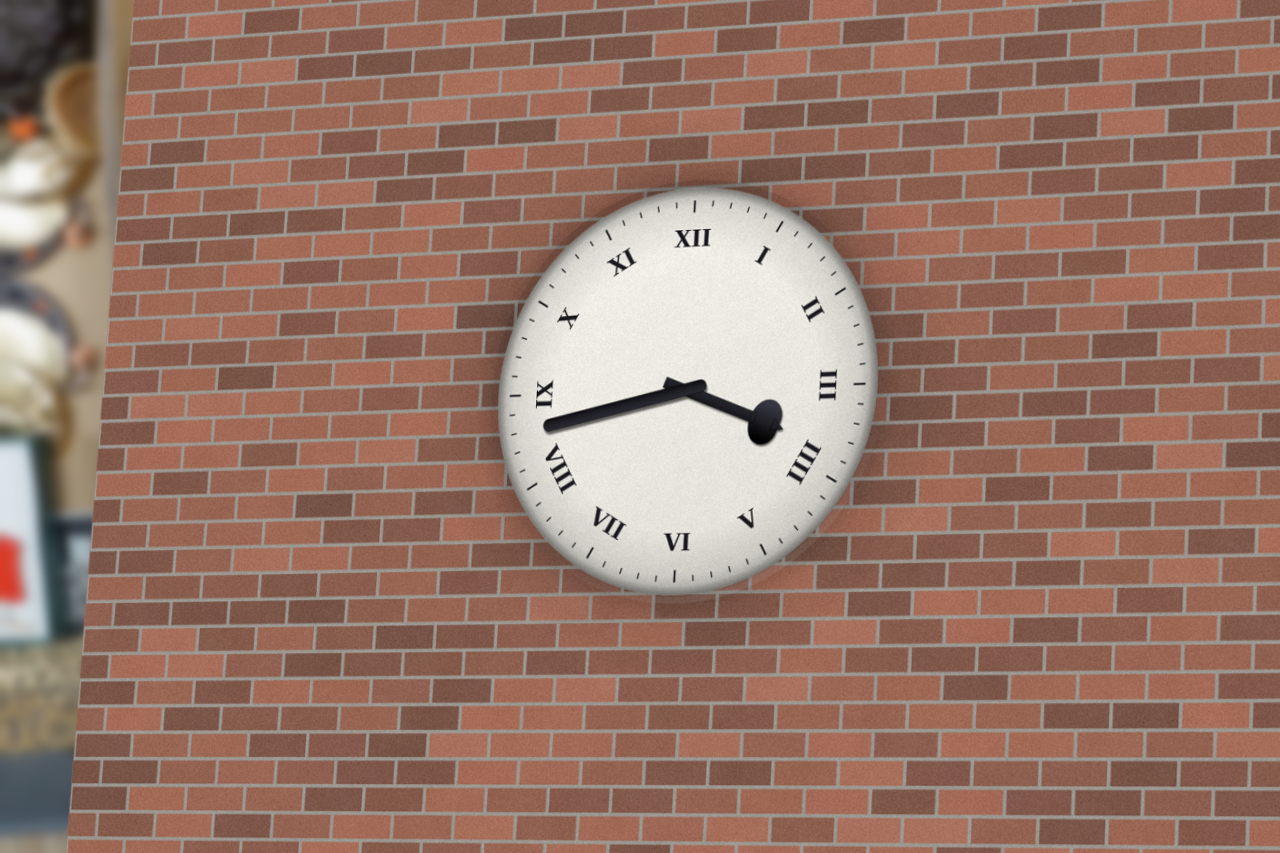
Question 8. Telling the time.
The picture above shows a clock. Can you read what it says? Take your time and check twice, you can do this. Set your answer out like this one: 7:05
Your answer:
3:43
